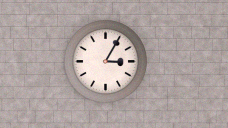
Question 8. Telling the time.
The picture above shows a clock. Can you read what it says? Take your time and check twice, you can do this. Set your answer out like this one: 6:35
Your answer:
3:05
